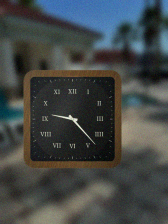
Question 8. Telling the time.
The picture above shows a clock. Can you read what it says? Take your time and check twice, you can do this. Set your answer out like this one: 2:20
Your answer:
9:23
